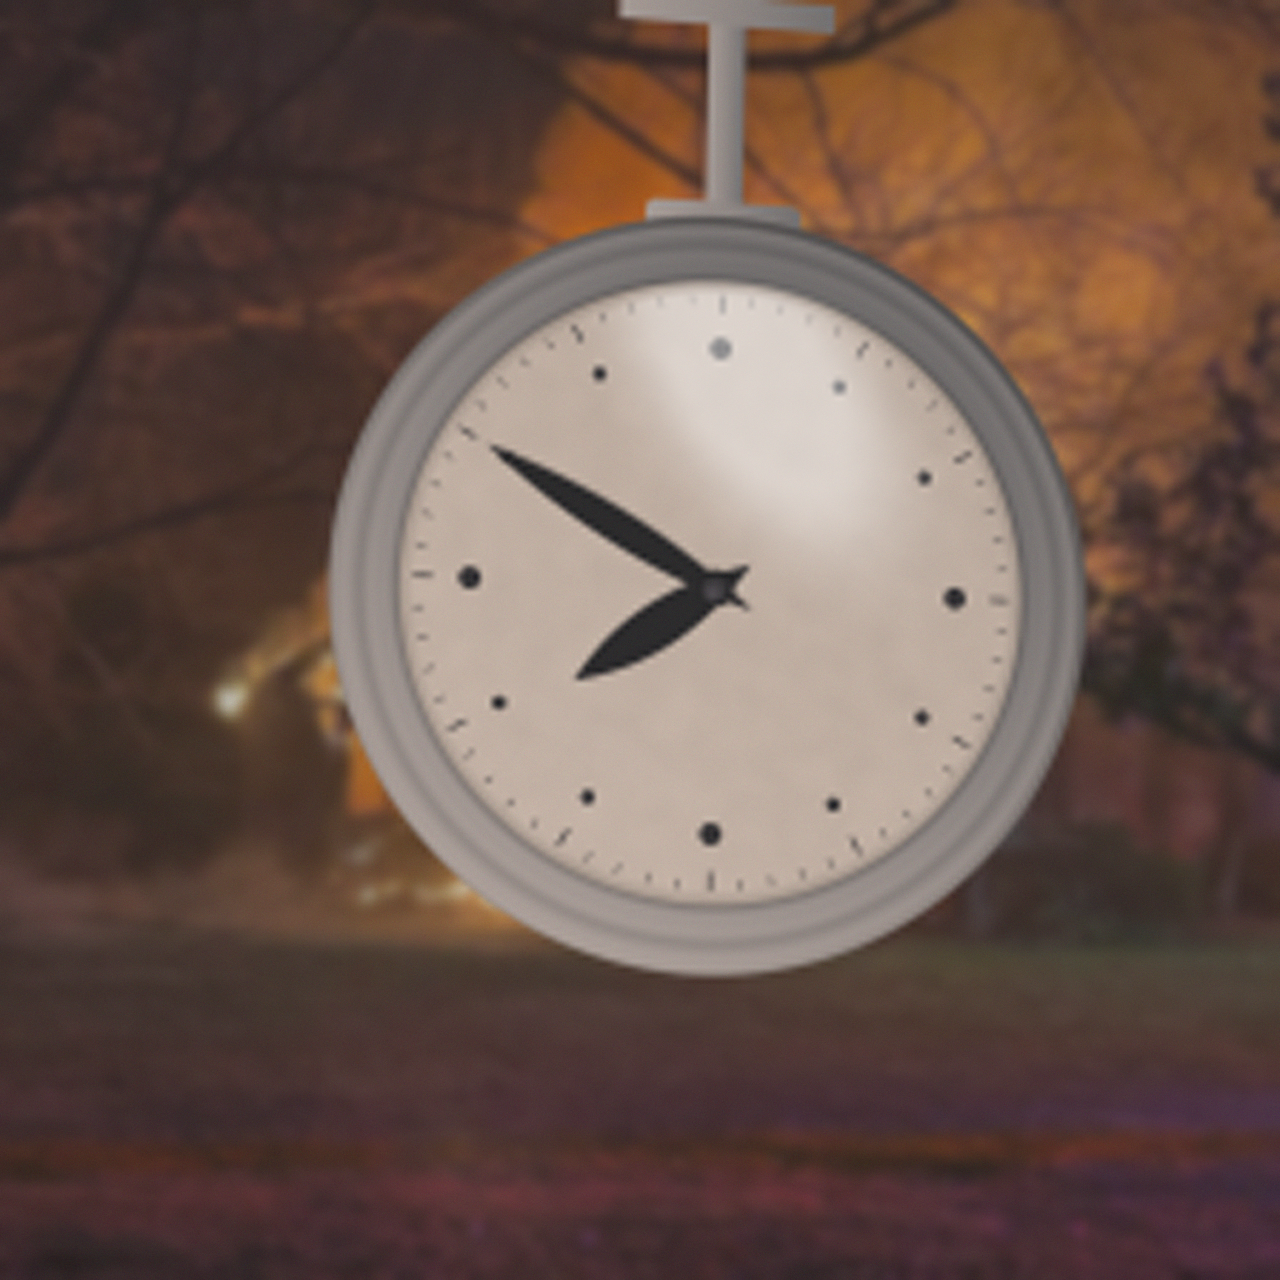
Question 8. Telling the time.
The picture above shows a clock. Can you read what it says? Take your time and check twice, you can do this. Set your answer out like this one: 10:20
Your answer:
7:50
